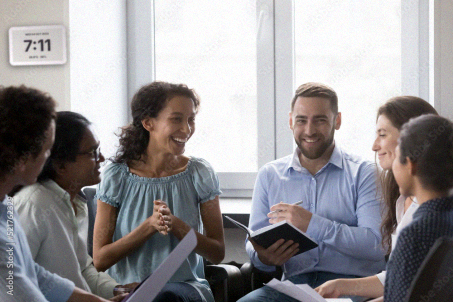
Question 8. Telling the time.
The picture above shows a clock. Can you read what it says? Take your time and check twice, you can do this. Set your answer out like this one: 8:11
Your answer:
7:11
